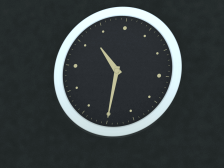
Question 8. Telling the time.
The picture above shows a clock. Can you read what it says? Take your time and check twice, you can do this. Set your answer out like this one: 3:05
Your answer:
10:30
